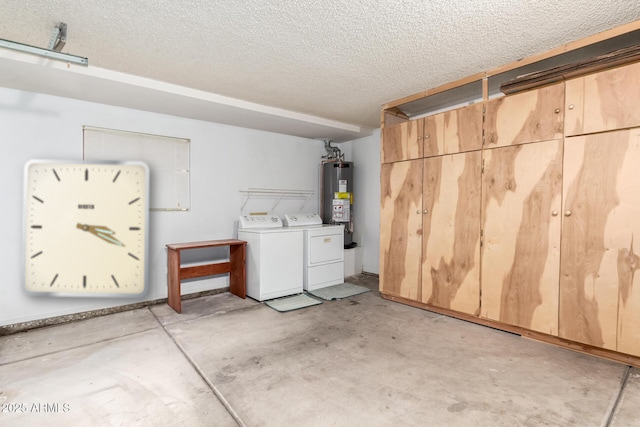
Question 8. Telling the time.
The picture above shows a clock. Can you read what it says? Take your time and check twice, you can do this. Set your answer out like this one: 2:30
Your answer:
3:19
